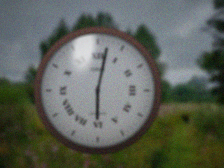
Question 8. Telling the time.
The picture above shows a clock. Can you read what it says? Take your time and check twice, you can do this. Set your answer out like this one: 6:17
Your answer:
6:02
